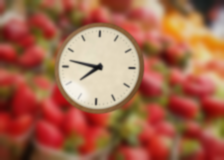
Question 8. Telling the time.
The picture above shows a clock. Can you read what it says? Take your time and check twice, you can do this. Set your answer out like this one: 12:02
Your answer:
7:47
